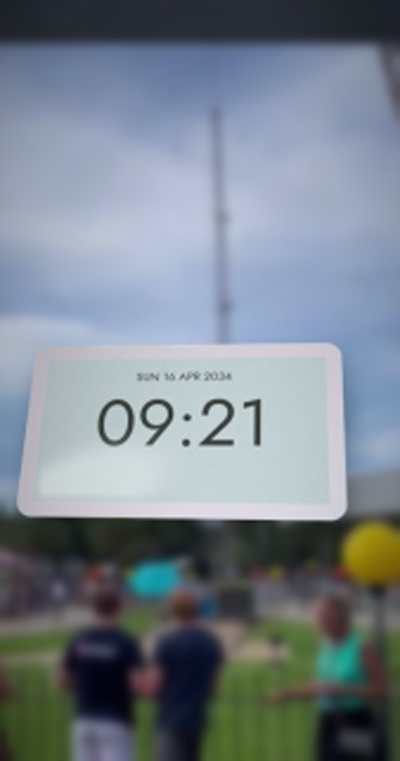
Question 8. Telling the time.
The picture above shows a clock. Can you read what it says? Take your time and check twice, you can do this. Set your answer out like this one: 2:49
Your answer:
9:21
